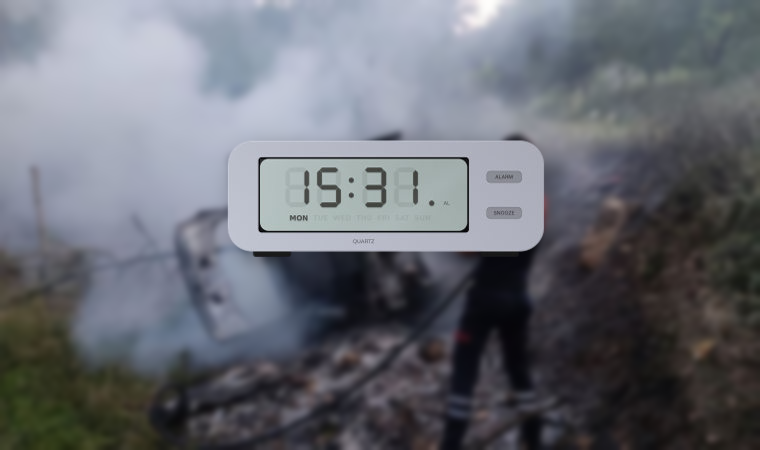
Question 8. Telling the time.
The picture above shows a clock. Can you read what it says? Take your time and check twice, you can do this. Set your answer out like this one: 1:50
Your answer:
15:31
